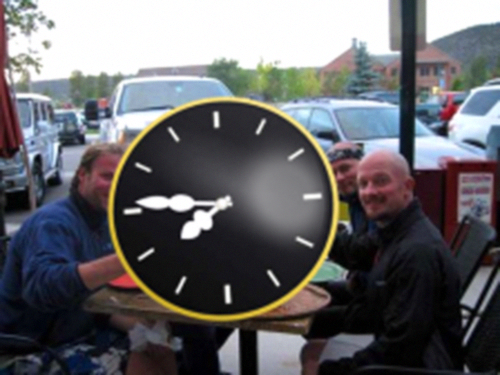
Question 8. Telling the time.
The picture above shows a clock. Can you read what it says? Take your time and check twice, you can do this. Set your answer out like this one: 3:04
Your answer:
7:46
